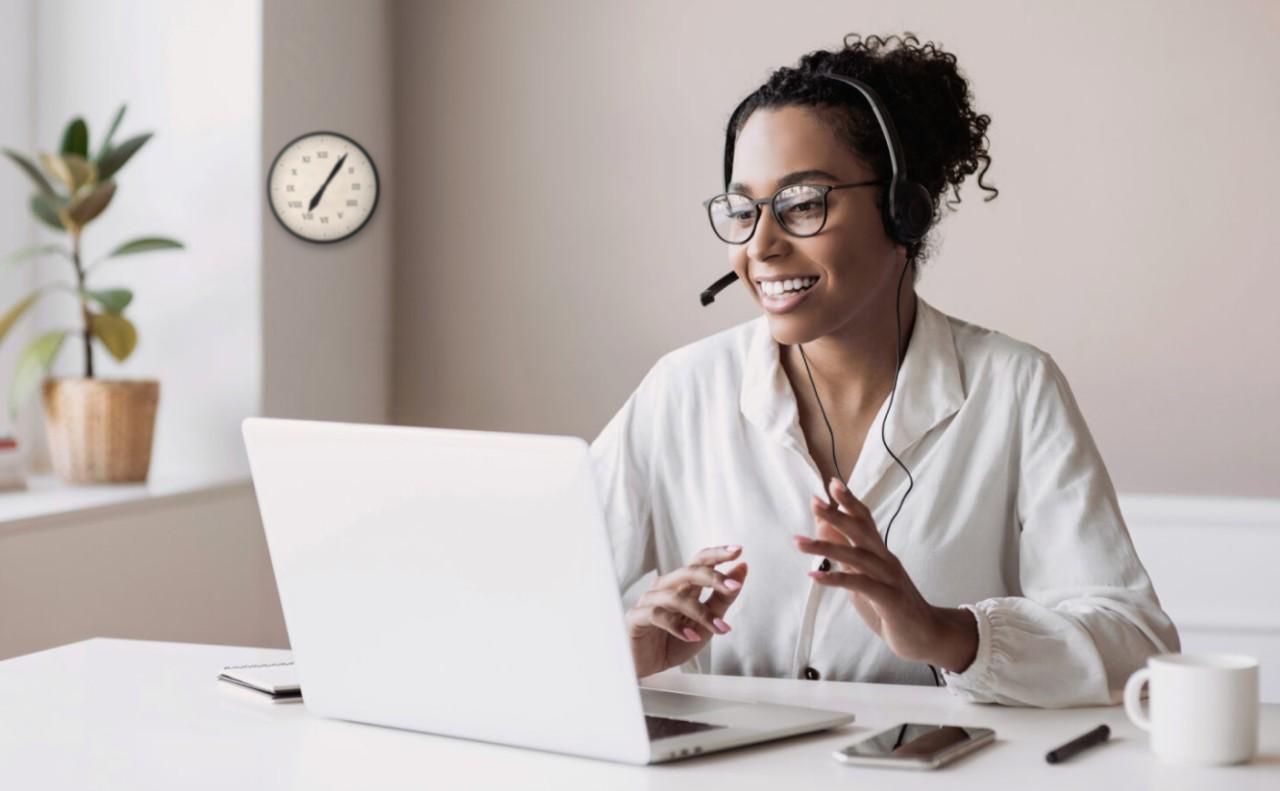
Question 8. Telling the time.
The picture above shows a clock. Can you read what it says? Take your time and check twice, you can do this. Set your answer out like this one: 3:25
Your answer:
7:06
